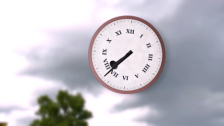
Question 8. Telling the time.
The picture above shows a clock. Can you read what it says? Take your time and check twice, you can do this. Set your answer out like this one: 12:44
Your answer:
7:37
